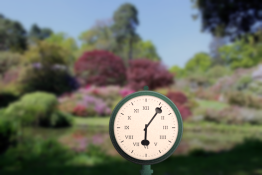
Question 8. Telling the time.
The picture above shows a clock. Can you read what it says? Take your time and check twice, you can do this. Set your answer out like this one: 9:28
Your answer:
6:06
